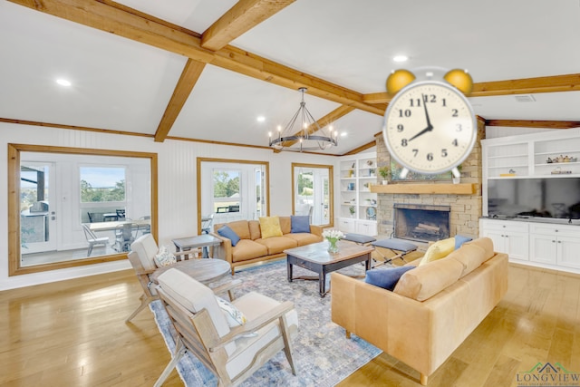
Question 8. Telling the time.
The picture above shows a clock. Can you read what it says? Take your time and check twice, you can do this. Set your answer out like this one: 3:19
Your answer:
7:58
